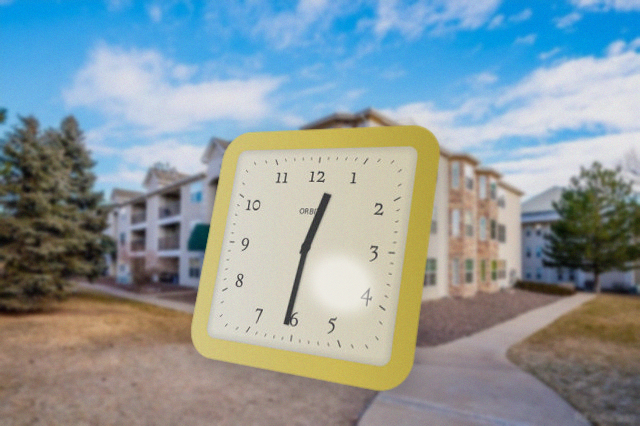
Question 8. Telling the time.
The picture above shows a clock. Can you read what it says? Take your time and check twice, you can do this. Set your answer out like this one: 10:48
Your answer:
12:31
